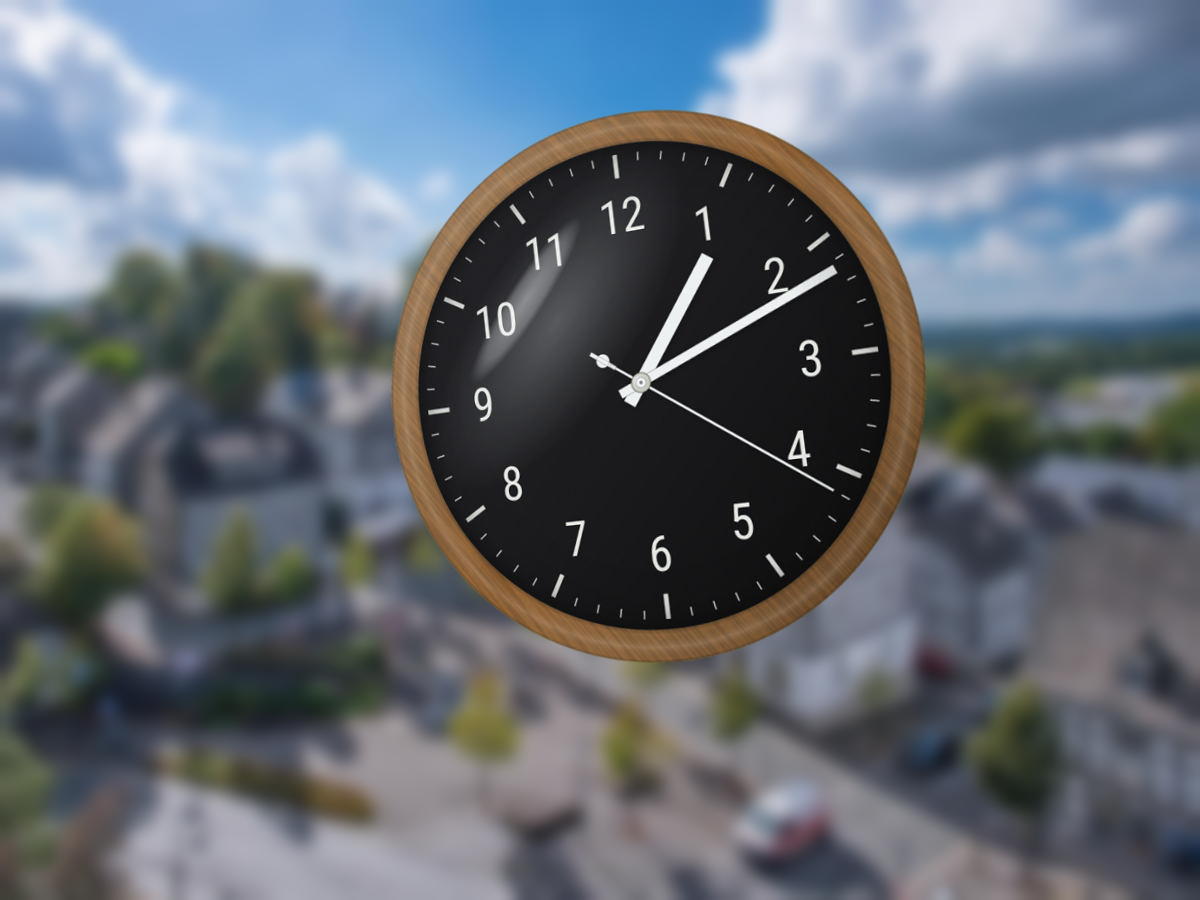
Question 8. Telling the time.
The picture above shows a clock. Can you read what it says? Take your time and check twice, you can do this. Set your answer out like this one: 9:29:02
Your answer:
1:11:21
